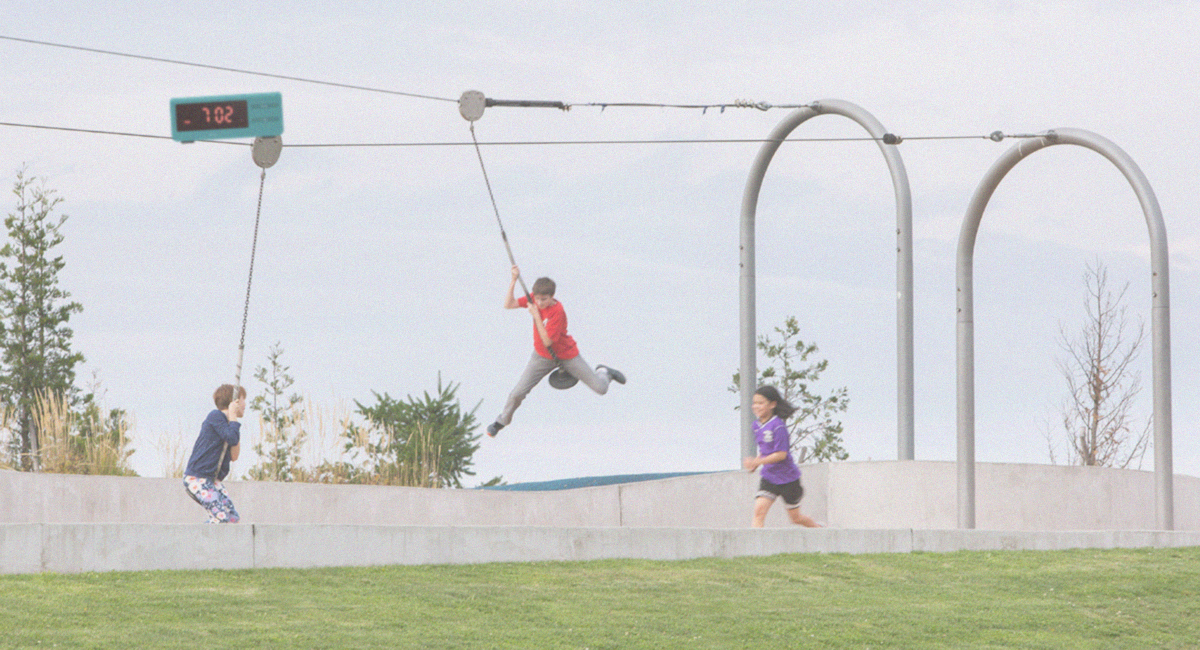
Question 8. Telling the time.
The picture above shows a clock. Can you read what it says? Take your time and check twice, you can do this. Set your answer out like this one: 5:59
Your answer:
7:02
